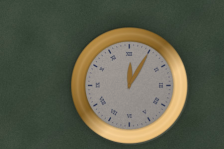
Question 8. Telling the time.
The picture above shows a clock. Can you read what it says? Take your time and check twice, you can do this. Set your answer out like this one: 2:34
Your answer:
12:05
